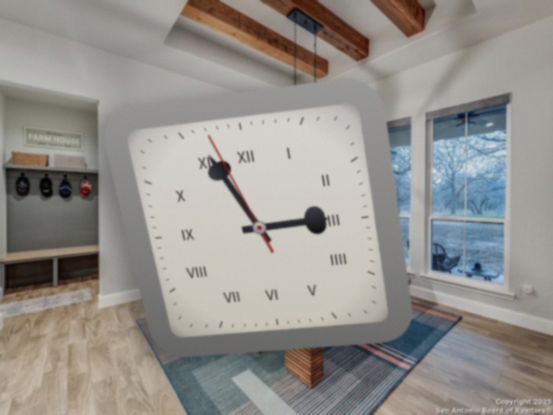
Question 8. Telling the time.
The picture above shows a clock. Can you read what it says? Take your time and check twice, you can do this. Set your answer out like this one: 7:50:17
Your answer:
2:55:57
